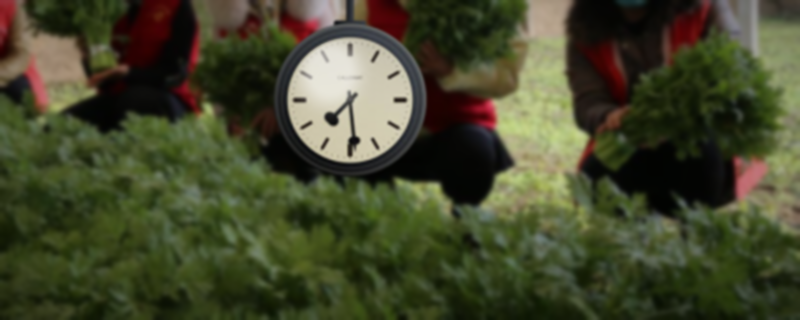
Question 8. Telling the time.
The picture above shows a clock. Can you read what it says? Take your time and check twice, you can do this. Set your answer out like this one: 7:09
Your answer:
7:29
